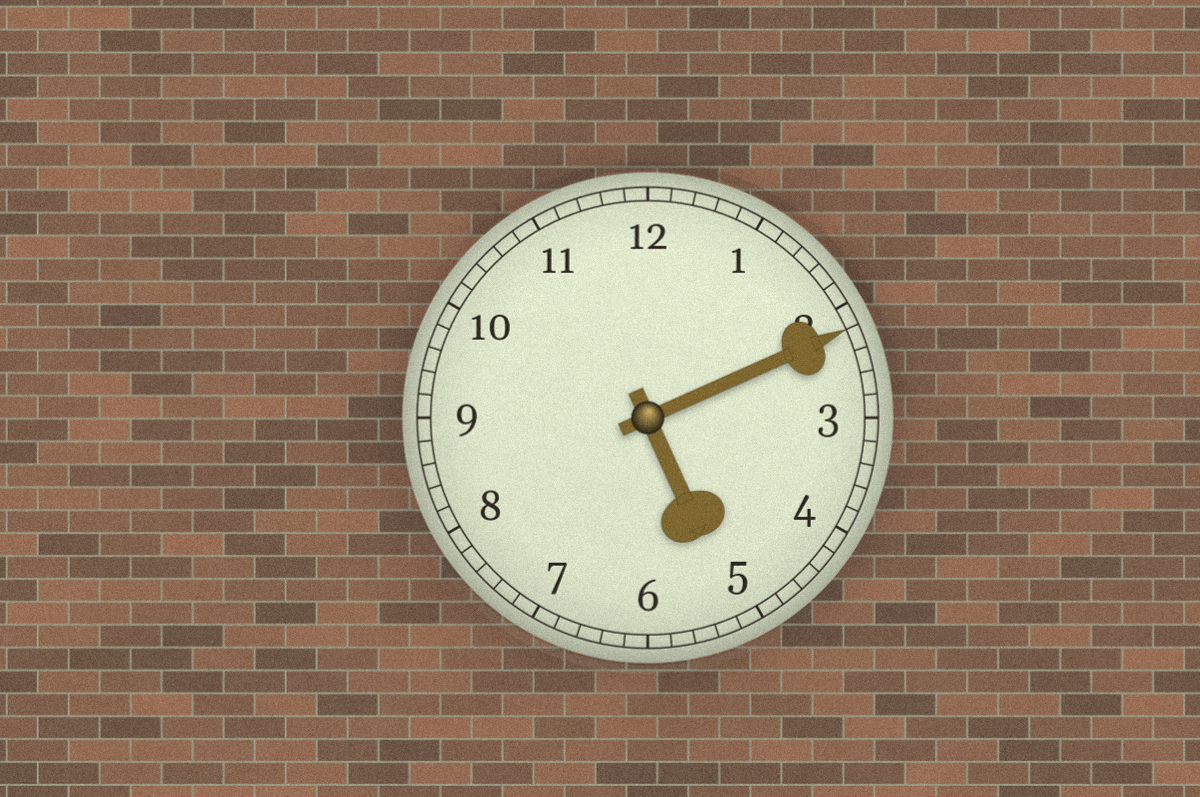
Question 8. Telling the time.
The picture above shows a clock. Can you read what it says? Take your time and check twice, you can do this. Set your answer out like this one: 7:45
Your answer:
5:11
